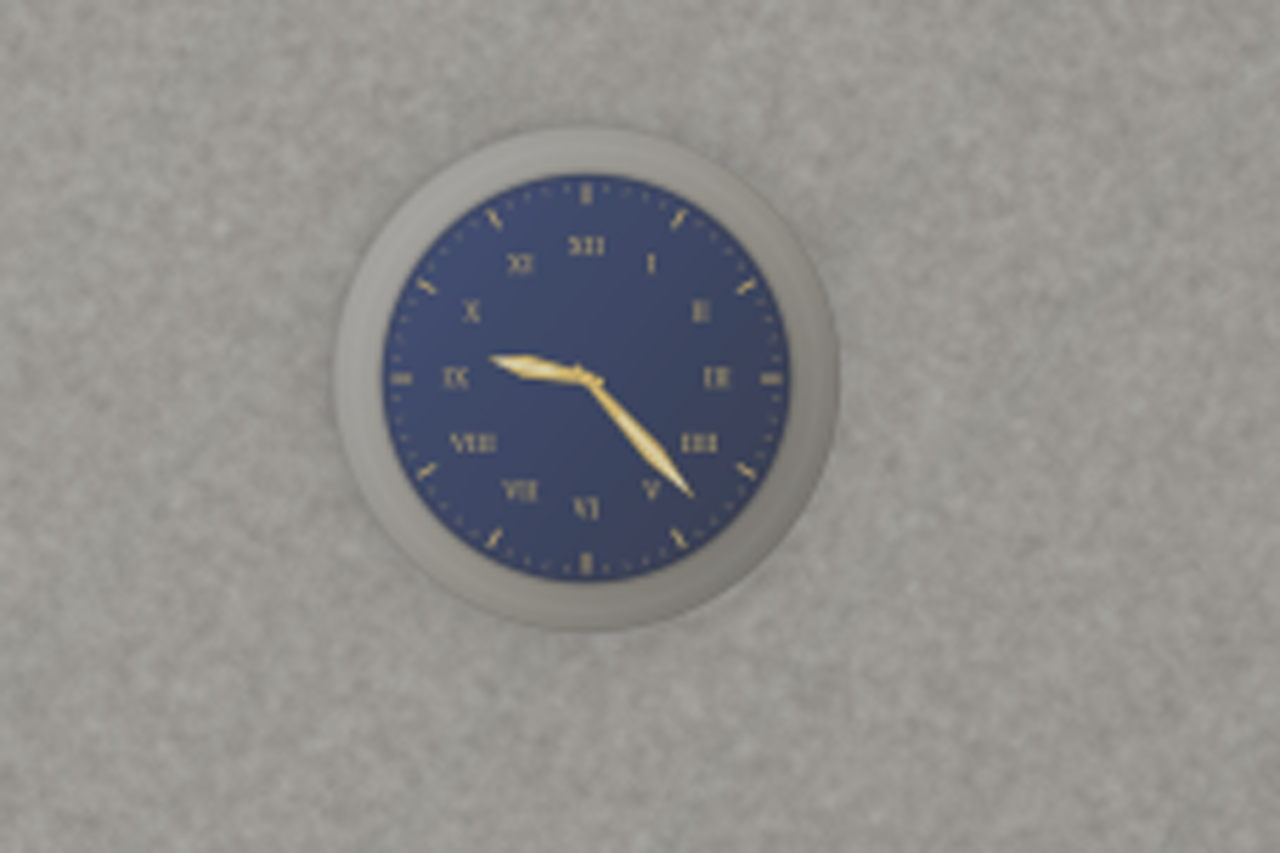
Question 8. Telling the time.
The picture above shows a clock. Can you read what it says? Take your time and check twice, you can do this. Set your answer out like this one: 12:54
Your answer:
9:23
